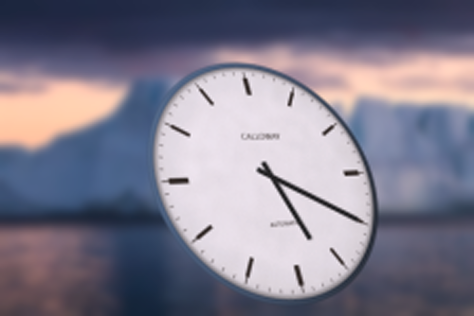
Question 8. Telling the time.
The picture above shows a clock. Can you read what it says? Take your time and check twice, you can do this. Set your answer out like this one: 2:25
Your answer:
5:20
